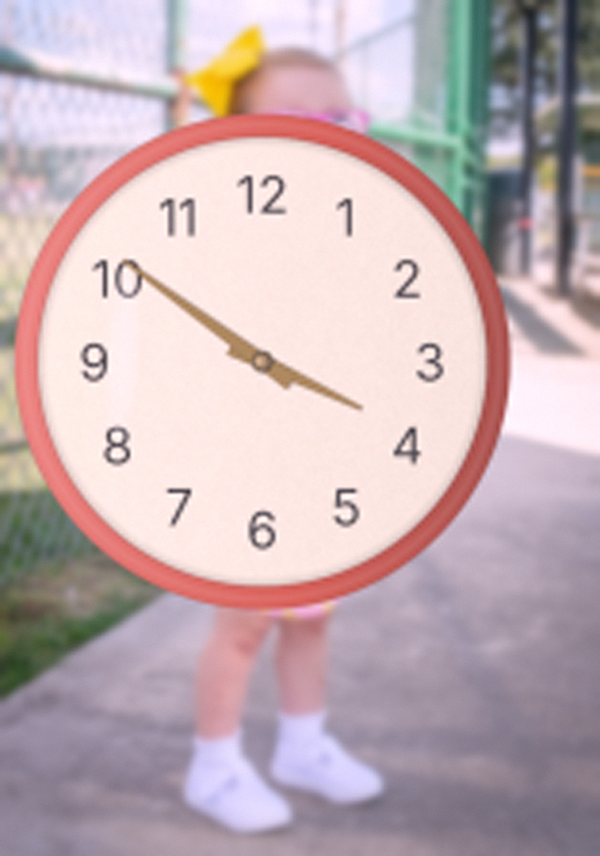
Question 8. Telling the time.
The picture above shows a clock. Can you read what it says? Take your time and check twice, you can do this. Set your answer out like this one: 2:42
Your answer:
3:51
